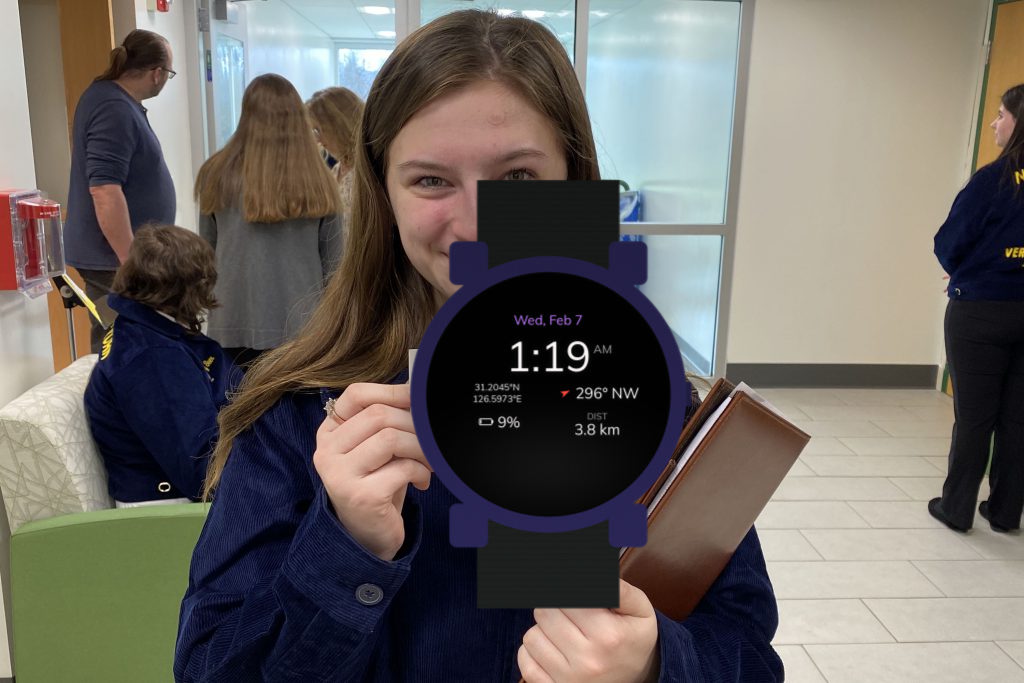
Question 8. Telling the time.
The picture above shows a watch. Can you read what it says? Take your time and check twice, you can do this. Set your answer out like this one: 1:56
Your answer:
1:19
